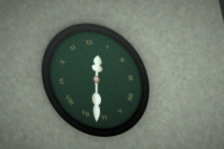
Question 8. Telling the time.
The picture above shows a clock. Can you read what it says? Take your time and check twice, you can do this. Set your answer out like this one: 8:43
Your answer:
12:32
